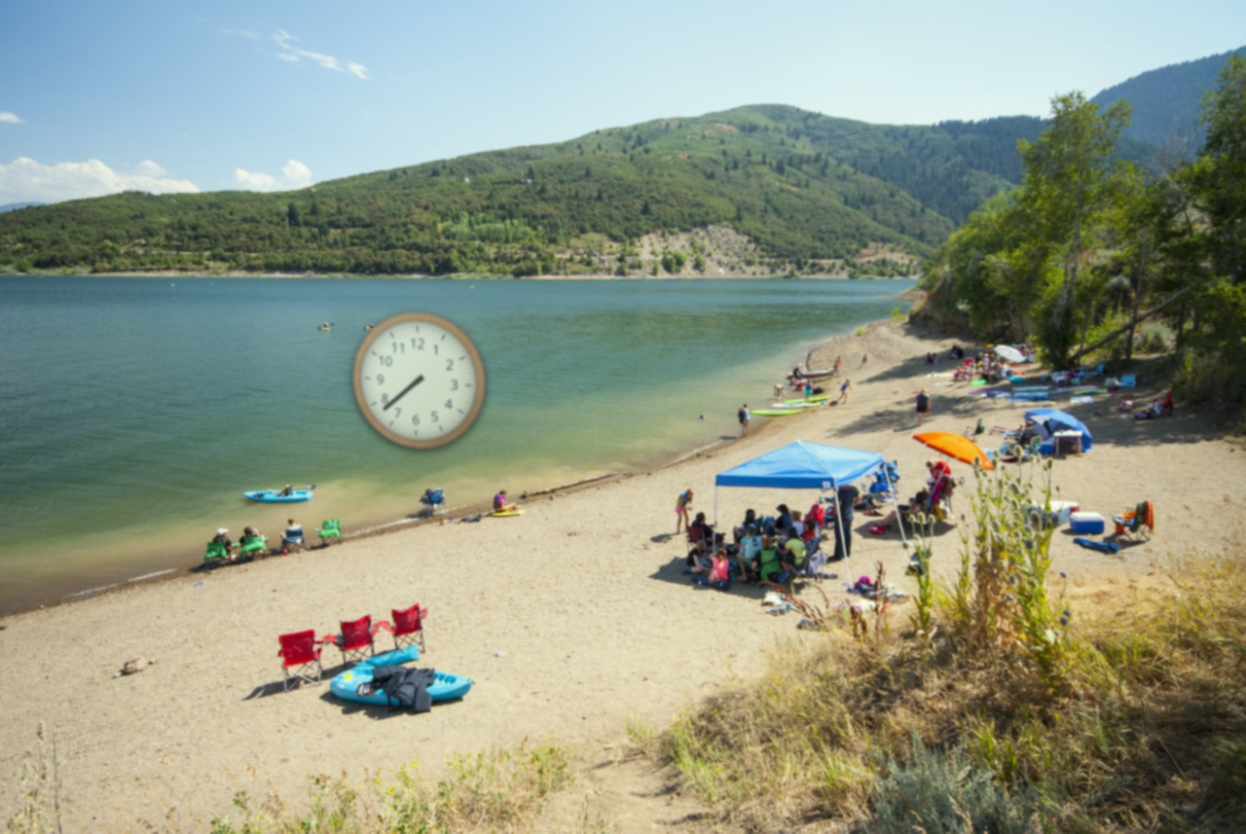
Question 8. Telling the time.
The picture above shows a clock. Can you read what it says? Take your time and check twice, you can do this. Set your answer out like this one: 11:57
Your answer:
7:38
